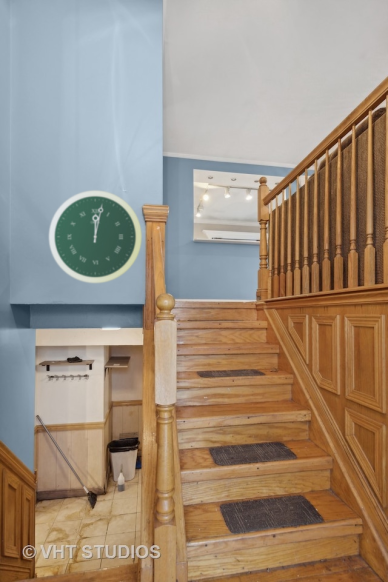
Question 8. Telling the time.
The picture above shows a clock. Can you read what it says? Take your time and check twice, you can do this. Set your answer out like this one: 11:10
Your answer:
12:02
